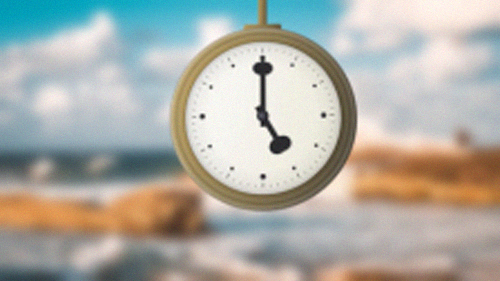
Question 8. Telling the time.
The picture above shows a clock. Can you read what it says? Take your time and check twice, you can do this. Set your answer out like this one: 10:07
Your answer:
5:00
